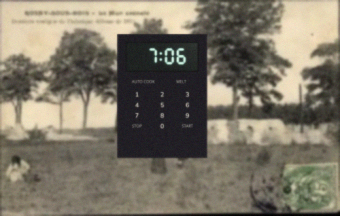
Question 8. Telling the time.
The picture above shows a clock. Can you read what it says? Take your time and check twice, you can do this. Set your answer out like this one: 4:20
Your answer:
7:06
